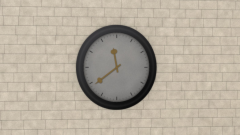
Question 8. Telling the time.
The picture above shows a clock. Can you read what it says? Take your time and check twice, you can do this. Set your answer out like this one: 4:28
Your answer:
11:39
